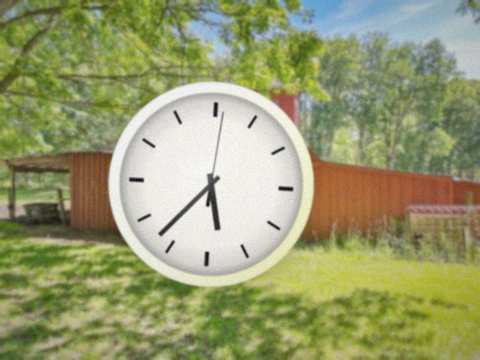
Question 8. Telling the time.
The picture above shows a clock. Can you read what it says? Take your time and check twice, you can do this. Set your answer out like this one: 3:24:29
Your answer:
5:37:01
